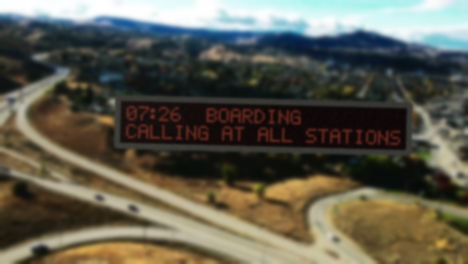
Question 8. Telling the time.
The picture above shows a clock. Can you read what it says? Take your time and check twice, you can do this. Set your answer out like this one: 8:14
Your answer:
7:26
